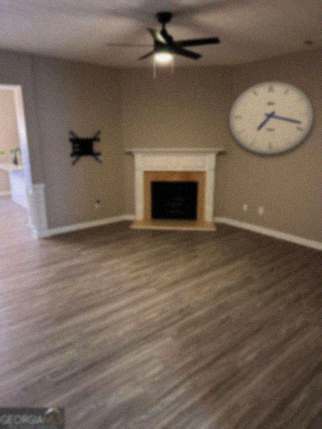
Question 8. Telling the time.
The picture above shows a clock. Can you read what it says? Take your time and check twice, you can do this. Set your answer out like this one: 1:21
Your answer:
7:18
